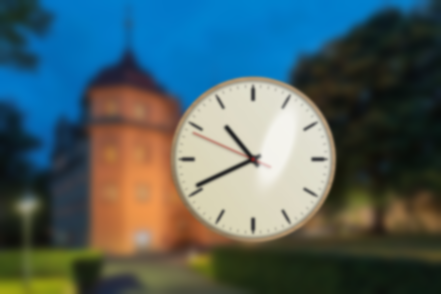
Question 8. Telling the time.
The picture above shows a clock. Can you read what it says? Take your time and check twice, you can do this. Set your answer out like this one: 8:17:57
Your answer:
10:40:49
